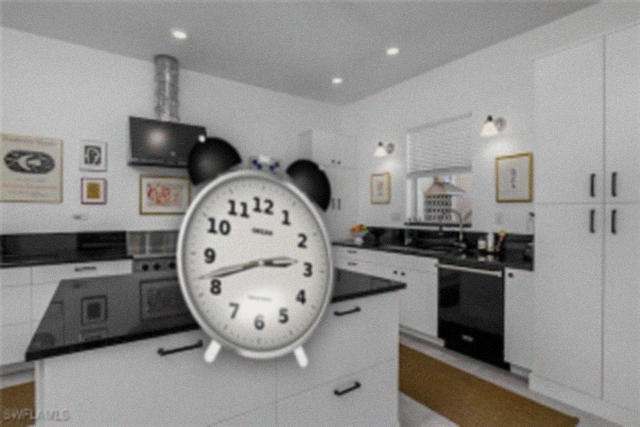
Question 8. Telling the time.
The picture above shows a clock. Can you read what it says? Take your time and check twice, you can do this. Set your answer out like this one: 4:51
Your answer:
2:42
